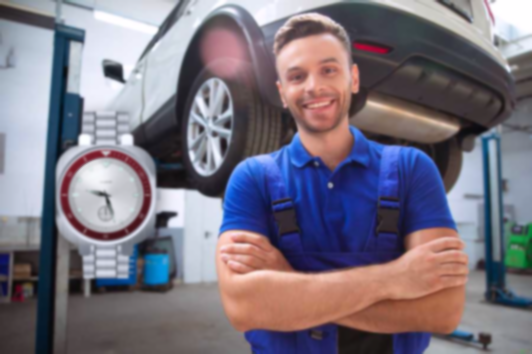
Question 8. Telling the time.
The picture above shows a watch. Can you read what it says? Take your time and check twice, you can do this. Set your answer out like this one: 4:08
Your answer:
9:27
